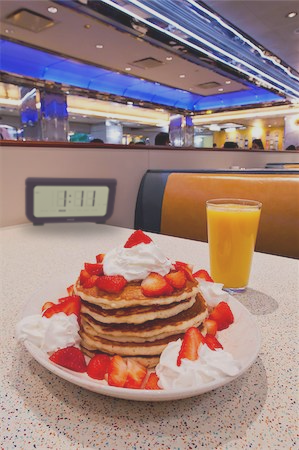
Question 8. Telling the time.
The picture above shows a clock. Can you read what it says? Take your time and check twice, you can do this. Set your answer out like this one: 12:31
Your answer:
1:11
